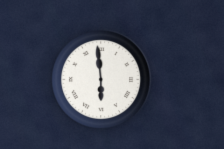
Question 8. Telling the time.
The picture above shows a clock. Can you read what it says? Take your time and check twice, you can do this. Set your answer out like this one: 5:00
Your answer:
5:59
